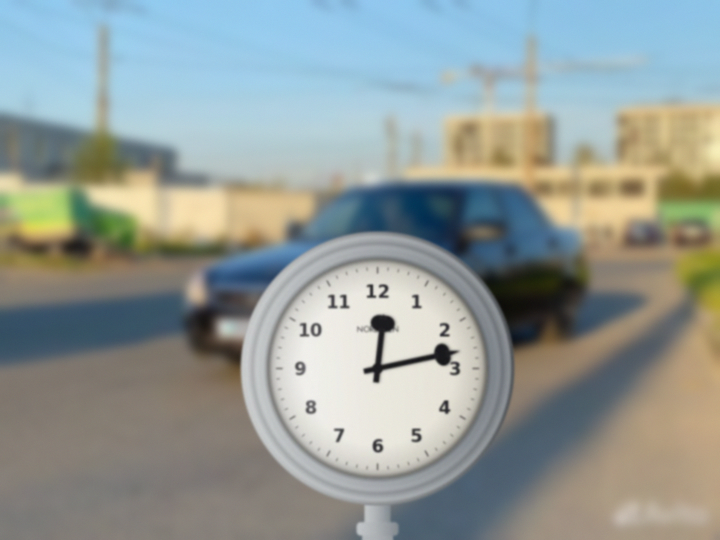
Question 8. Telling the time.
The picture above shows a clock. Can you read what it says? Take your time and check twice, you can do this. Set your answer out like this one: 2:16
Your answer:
12:13
